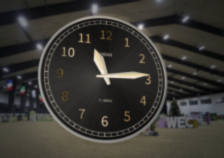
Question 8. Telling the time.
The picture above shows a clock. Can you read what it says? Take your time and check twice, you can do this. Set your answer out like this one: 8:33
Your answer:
11:14
